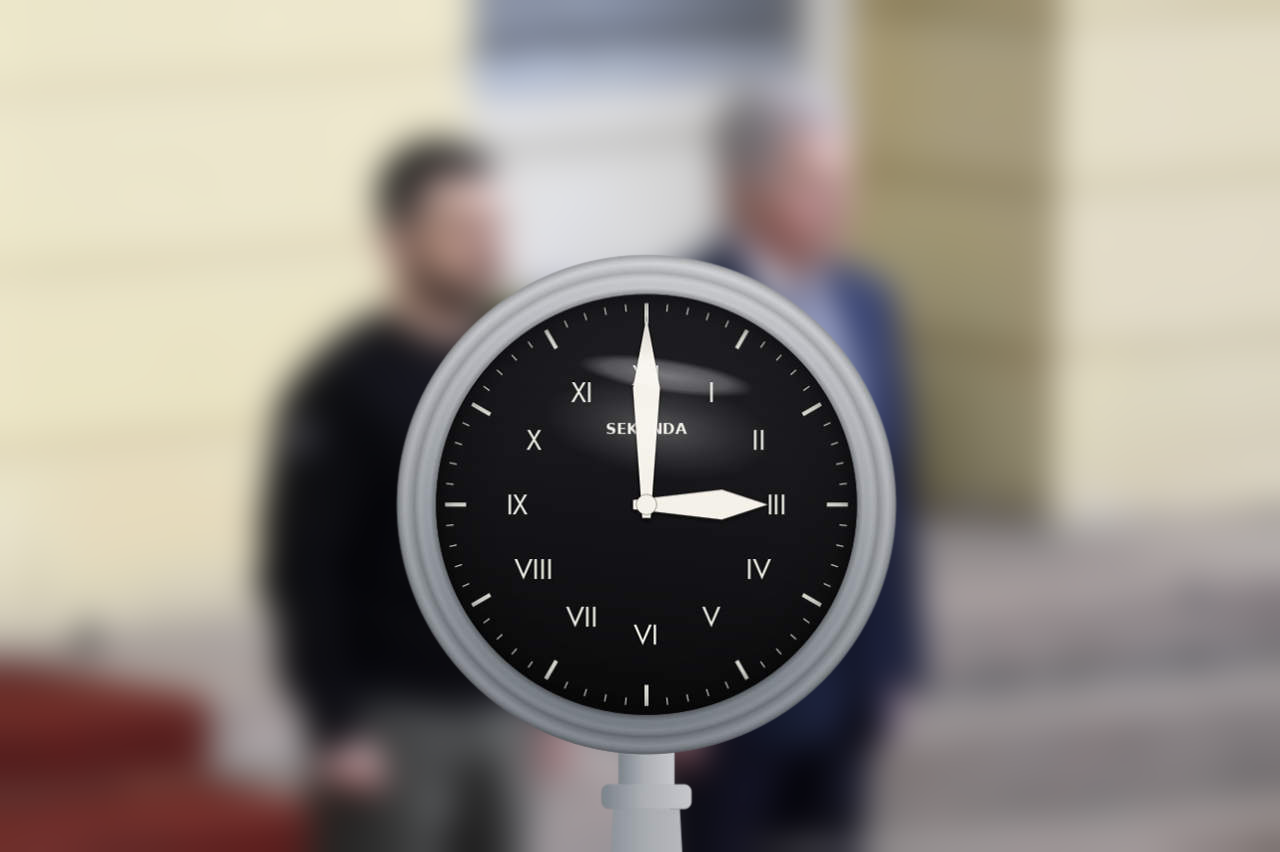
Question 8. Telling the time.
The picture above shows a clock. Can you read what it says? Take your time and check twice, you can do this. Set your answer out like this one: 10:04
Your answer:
3:00
